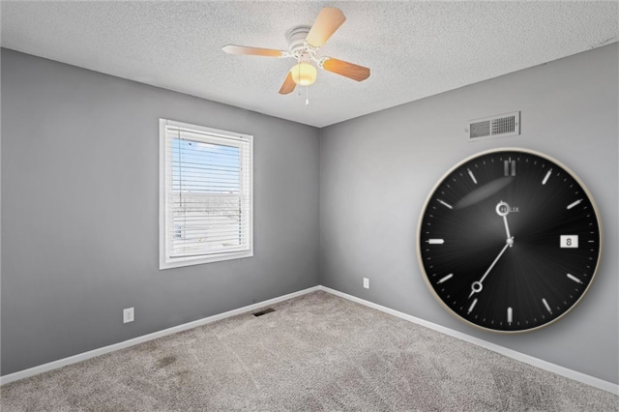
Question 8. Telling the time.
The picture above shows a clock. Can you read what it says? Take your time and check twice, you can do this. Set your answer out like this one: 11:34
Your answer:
11:36
